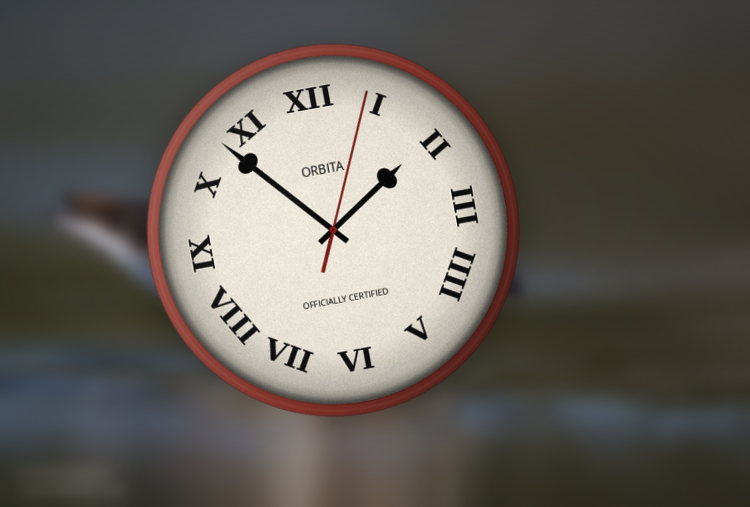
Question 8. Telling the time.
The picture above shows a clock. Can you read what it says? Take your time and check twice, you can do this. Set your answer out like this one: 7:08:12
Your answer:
1:53:04
